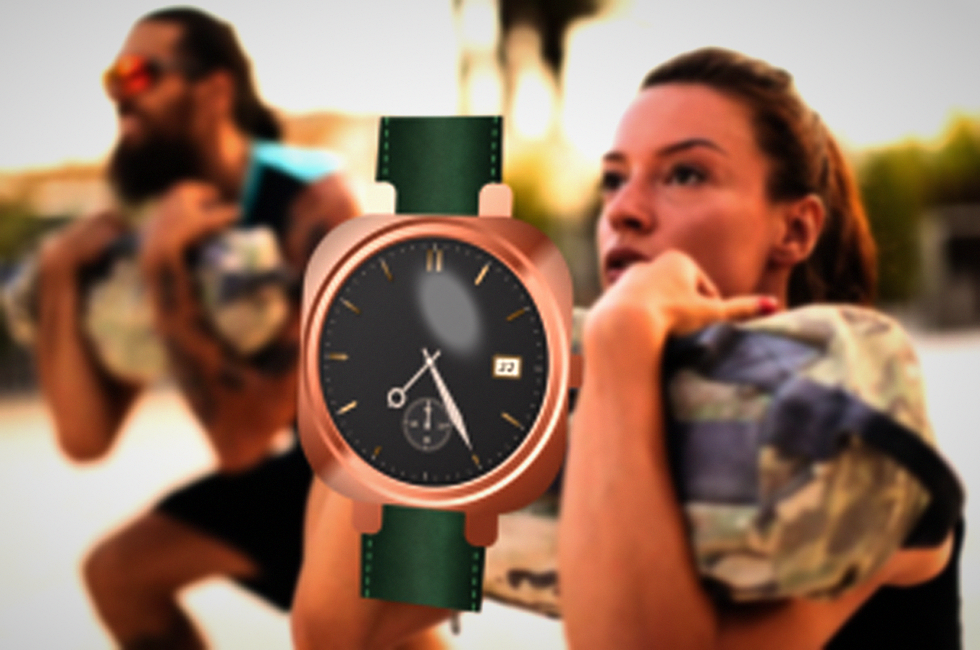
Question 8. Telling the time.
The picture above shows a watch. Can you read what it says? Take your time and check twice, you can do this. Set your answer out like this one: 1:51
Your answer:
7:25
